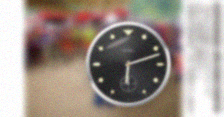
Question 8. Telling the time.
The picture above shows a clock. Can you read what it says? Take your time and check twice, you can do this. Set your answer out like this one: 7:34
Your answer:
6:12
